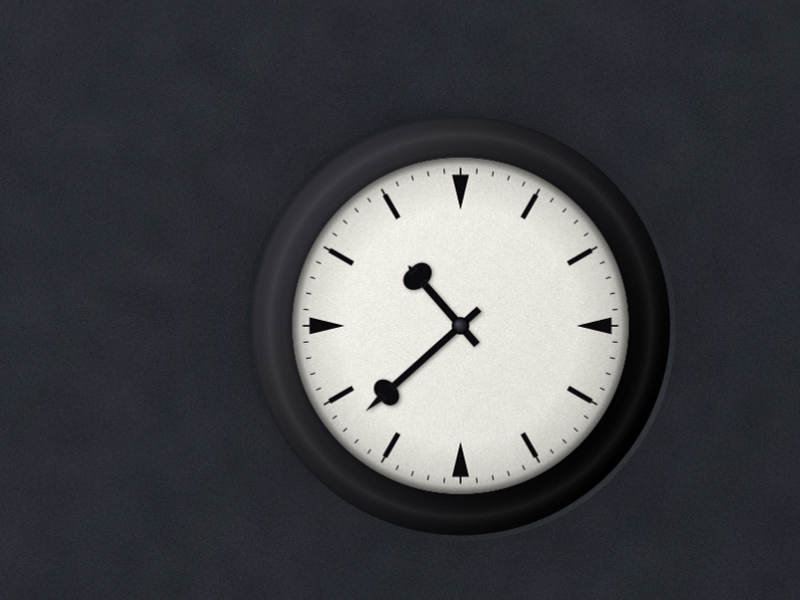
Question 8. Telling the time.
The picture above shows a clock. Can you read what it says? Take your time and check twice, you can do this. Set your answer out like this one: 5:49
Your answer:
10:38
